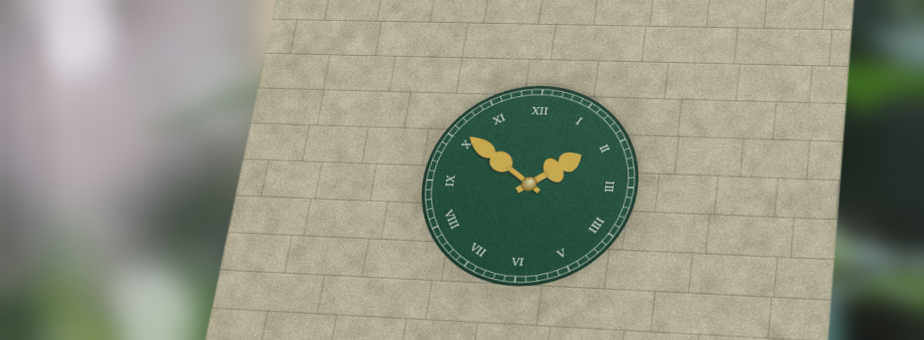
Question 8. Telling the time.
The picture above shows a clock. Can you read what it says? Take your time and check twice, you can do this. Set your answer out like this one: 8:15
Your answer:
1:51
